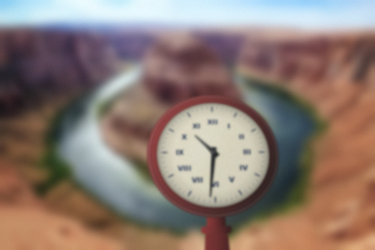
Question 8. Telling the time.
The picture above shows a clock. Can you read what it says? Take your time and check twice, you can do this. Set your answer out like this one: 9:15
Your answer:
10:31
